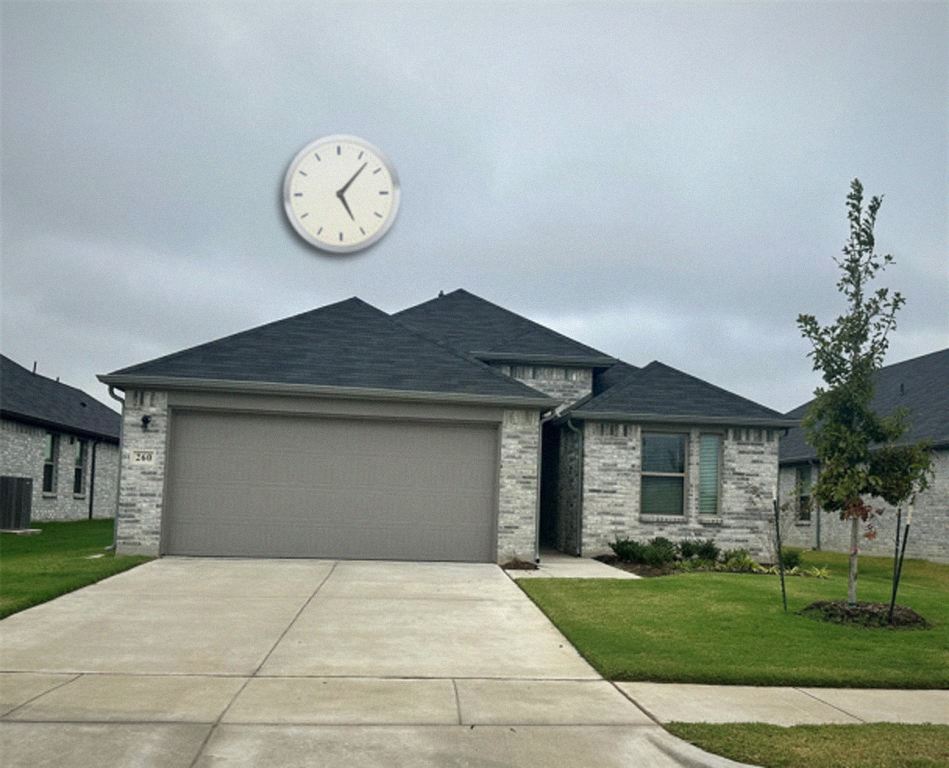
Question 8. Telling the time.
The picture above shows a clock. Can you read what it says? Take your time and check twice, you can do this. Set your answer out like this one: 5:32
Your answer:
5:07
